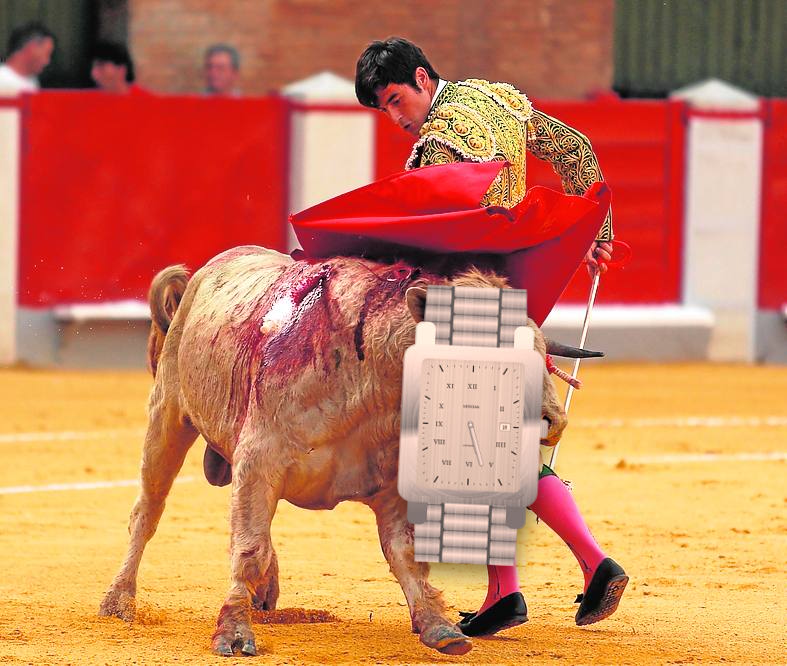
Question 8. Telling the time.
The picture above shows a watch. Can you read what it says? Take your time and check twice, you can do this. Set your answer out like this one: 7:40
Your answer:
5:27
